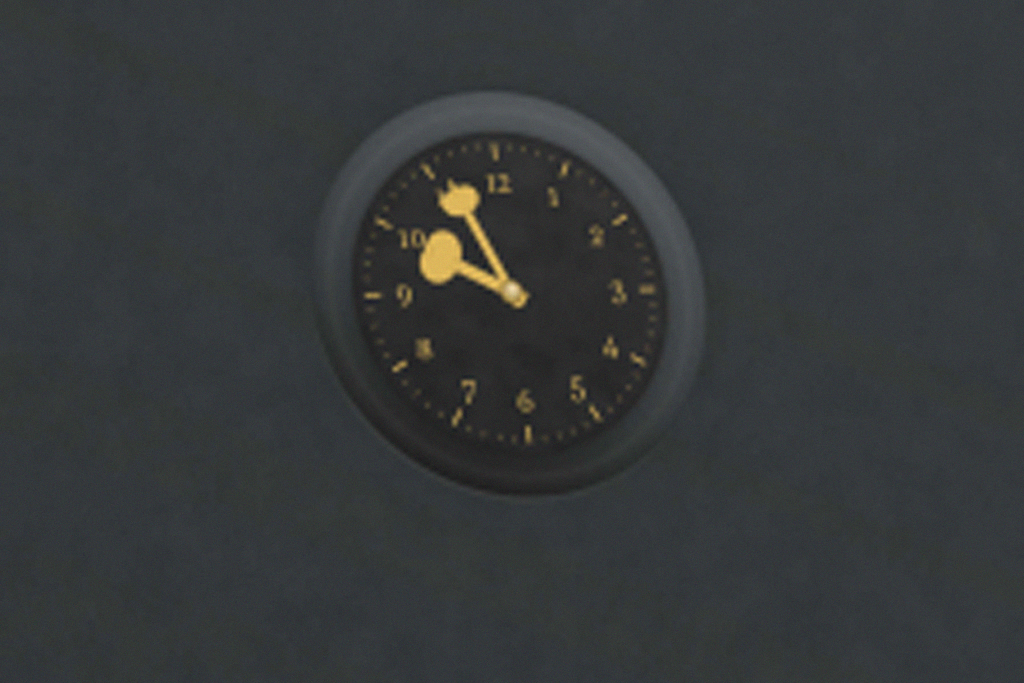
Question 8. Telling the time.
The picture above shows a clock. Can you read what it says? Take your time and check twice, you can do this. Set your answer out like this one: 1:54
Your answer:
9:56
